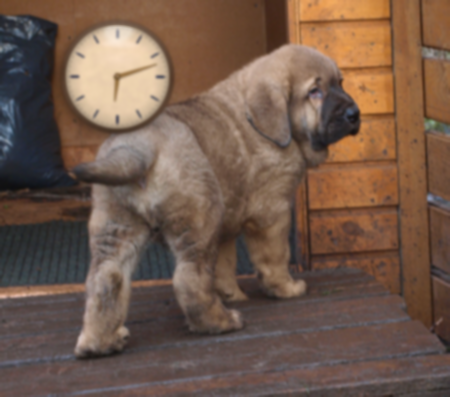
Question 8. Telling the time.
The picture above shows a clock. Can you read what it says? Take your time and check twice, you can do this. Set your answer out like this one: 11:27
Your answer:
6:12
